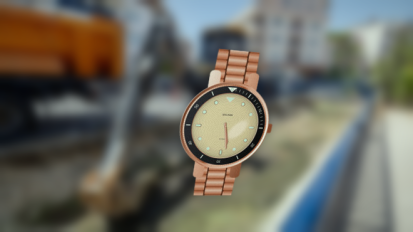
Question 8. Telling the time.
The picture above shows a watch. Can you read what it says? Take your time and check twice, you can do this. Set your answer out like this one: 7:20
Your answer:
5:28
